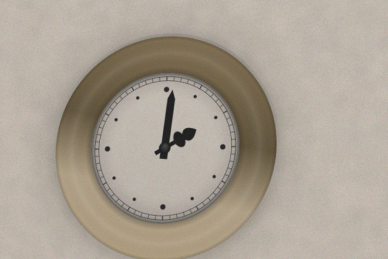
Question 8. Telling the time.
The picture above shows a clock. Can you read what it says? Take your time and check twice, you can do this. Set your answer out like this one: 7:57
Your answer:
2:01
